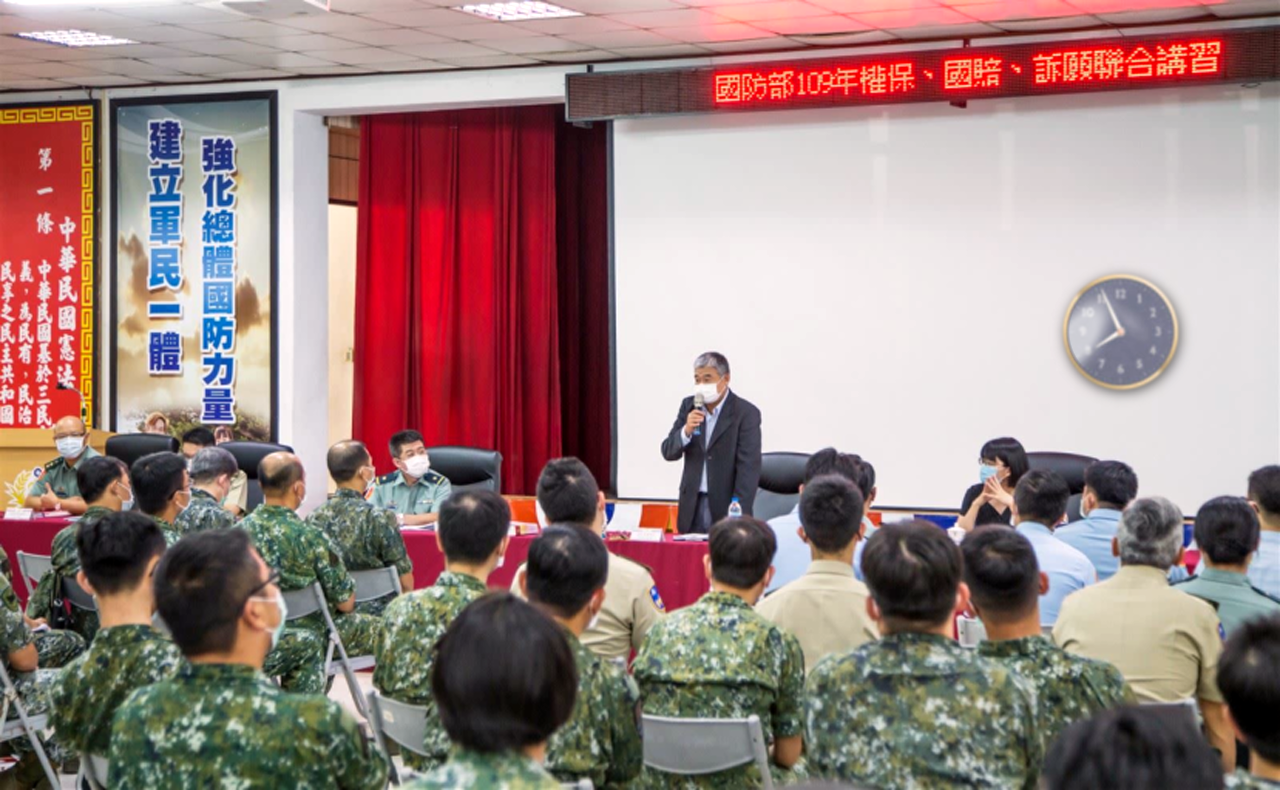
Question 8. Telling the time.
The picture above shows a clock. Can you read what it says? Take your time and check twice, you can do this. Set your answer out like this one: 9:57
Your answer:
7:56
